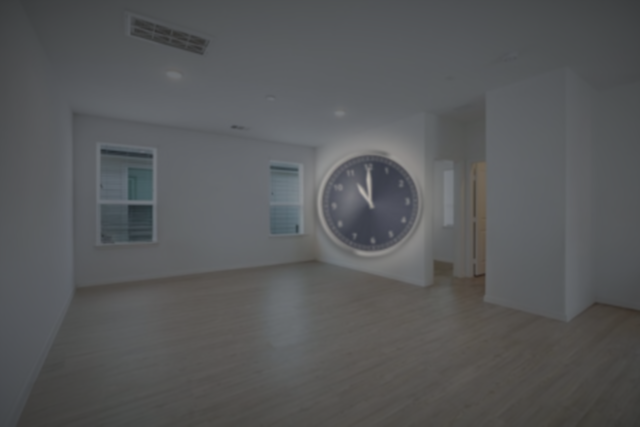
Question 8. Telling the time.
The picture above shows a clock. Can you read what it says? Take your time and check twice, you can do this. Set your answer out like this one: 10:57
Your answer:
11:00
